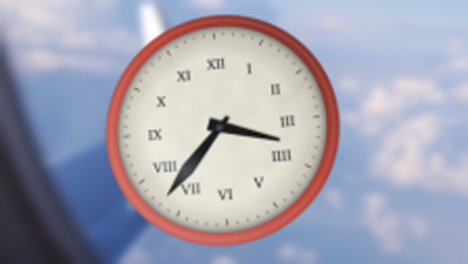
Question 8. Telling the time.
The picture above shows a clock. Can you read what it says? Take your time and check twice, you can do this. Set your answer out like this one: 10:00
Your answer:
3:37
